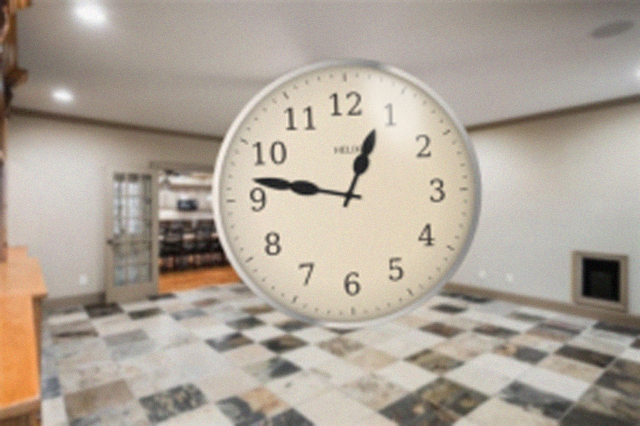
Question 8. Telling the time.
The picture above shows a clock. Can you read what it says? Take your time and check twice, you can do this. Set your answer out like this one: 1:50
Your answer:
12:47
